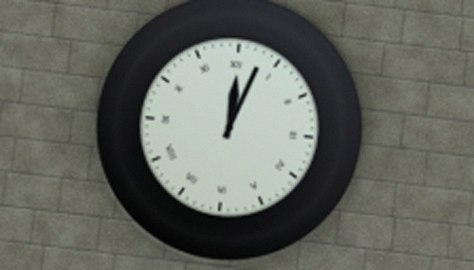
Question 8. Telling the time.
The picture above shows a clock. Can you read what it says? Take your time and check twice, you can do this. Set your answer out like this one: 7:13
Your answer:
12:03
